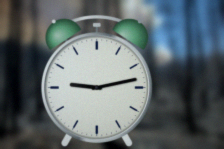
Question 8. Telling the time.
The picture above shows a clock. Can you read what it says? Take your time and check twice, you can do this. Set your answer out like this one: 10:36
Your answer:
9:13
